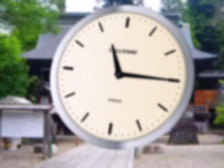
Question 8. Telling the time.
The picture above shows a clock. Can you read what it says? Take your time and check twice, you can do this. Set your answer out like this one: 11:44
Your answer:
11:15
